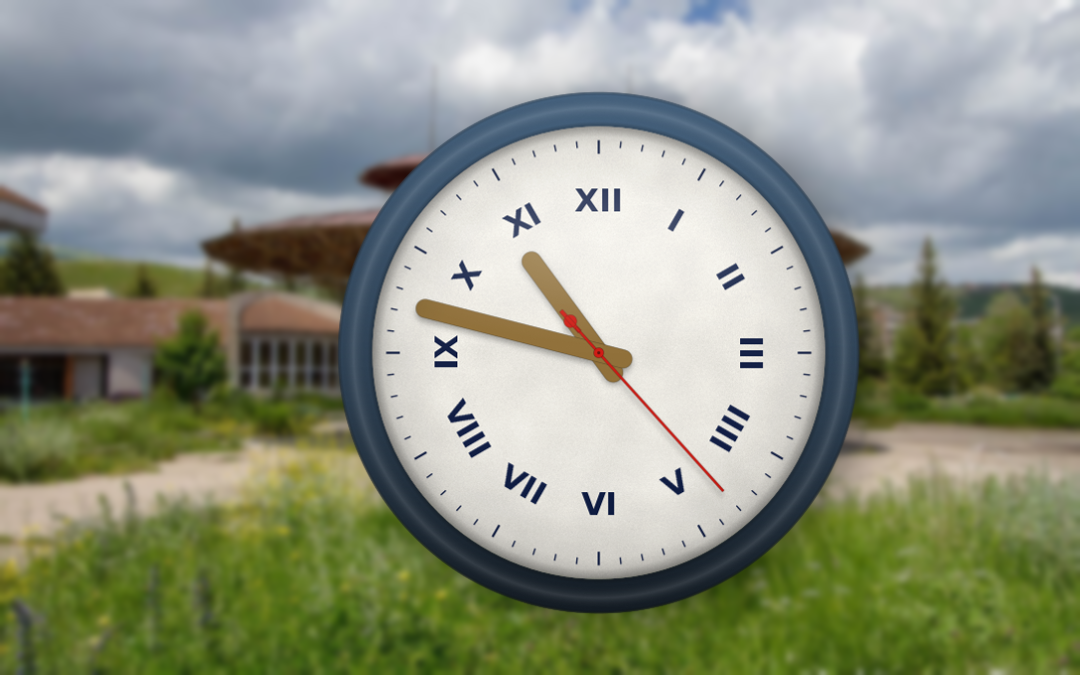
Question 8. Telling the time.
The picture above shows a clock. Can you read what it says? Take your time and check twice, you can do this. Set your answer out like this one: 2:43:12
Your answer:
10:47:23
